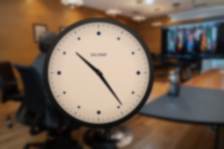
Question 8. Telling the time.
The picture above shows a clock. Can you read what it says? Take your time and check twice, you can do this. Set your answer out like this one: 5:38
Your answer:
10:24
